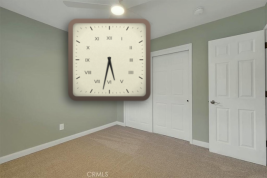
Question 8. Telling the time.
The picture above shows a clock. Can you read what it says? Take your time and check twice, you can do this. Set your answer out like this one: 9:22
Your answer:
5:32
